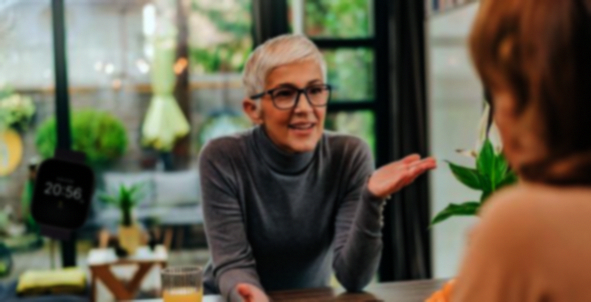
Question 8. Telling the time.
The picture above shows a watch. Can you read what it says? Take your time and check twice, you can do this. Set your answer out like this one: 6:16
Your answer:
20:56
